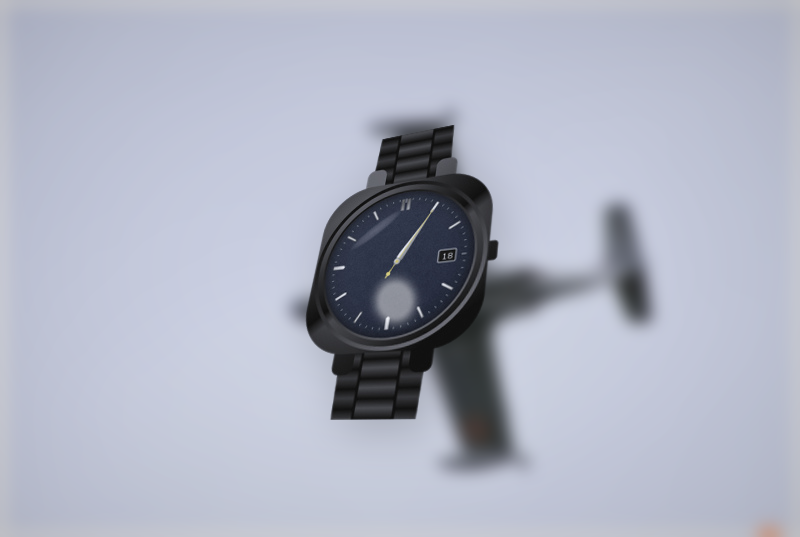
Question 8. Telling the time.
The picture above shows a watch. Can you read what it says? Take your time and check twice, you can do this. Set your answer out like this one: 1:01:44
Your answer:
1:05:05
